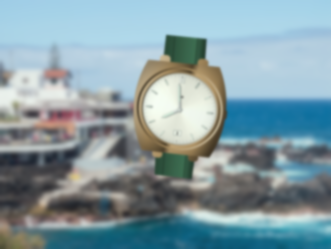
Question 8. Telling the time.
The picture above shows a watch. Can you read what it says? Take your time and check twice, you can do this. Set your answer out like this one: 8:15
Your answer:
7:59
